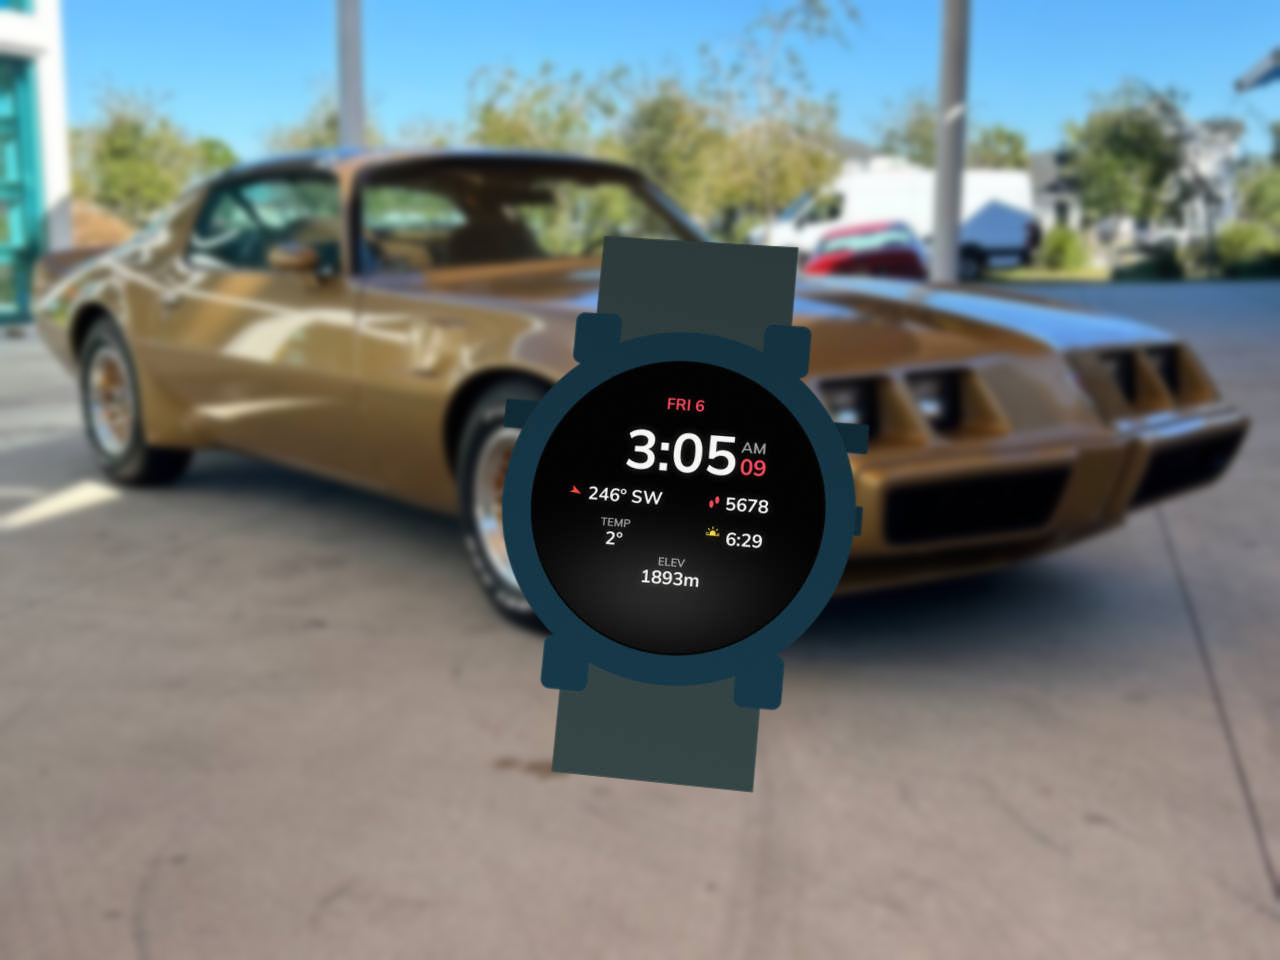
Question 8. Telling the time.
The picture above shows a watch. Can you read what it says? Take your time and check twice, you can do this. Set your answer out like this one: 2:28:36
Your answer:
3:05:09
